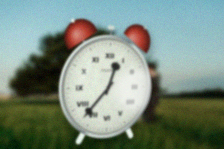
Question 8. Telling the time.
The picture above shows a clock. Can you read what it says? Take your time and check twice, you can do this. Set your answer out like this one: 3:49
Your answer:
12:37
